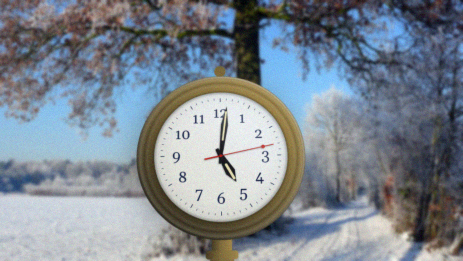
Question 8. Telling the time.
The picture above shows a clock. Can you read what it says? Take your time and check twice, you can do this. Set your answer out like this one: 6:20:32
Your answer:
5:01:13
